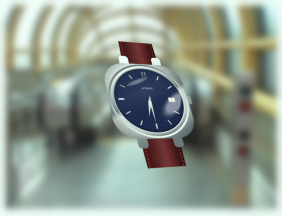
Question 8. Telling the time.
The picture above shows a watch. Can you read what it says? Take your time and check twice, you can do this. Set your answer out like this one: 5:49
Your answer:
6:30
